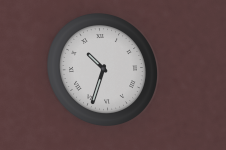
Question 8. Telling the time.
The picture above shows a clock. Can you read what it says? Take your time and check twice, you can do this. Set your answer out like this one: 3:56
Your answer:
10:34
